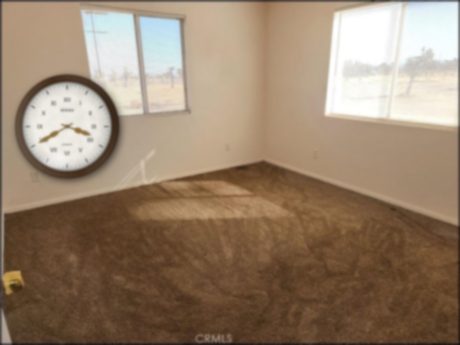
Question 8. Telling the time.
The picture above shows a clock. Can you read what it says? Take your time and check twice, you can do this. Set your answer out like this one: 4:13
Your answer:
3:40
